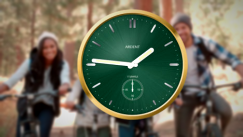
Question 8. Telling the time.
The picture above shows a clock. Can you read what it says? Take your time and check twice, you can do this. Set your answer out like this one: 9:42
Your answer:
1:46
